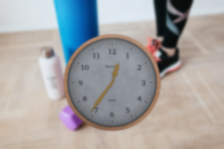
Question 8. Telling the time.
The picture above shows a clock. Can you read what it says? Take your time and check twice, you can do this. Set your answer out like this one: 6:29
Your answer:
12:36
